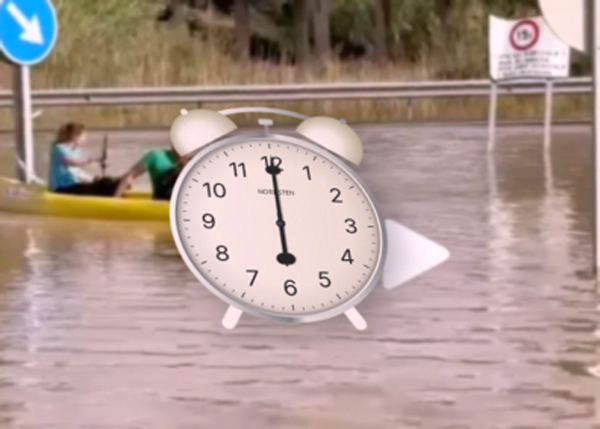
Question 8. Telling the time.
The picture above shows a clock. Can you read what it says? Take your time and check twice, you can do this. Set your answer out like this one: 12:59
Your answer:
6:00
